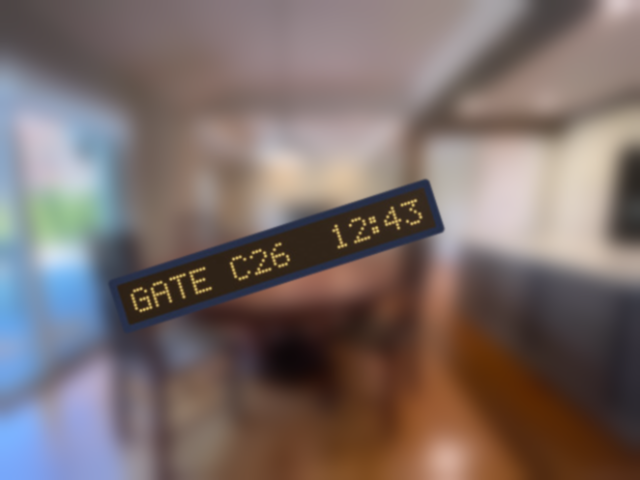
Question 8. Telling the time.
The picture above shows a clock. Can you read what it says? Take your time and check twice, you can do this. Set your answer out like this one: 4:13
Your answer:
12:43
